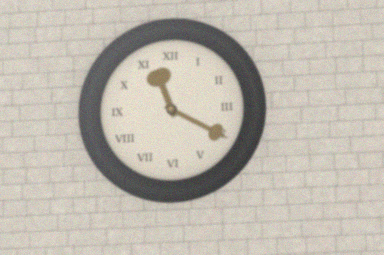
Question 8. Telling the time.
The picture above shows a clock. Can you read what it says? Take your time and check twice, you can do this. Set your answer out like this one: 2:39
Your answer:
11:20
